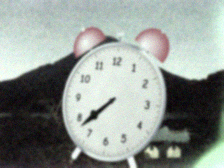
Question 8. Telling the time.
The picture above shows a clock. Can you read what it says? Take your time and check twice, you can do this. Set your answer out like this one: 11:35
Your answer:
7:38
